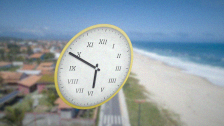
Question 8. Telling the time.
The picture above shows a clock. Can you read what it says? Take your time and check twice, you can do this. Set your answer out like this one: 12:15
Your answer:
5:49
